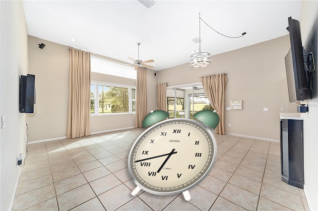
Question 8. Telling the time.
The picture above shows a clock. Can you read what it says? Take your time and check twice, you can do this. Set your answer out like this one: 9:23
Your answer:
6:42
